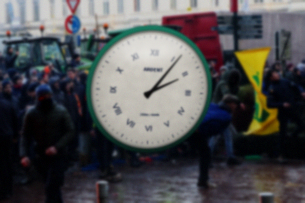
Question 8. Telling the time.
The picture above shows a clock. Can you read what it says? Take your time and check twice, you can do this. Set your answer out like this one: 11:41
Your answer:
2:06
